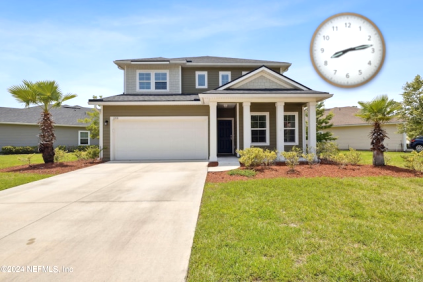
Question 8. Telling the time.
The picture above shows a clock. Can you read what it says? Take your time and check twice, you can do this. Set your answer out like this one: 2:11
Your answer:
8:13
